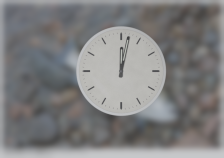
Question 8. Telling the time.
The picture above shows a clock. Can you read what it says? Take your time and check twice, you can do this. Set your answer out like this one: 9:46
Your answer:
12:02
